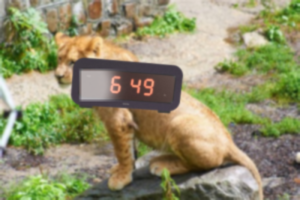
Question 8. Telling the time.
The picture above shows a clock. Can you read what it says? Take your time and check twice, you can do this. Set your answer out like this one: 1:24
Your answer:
6:49
